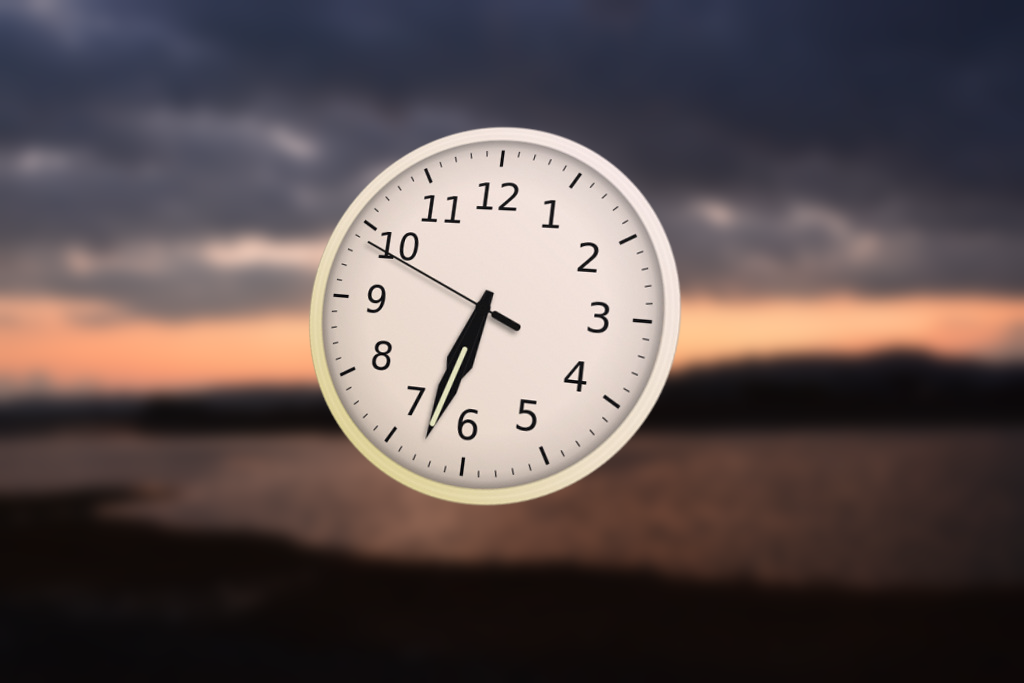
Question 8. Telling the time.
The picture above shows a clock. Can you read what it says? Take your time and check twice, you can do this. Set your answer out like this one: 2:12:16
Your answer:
6:32:49
